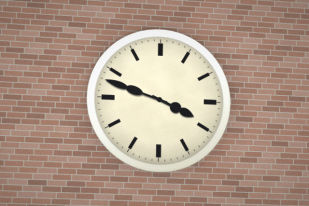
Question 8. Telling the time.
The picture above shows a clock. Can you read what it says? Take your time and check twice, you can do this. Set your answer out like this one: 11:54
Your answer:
3:48
